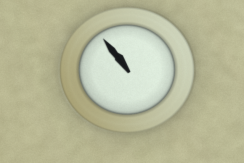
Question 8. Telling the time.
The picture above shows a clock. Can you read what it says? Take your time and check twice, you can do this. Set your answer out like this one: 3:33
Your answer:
10:54
